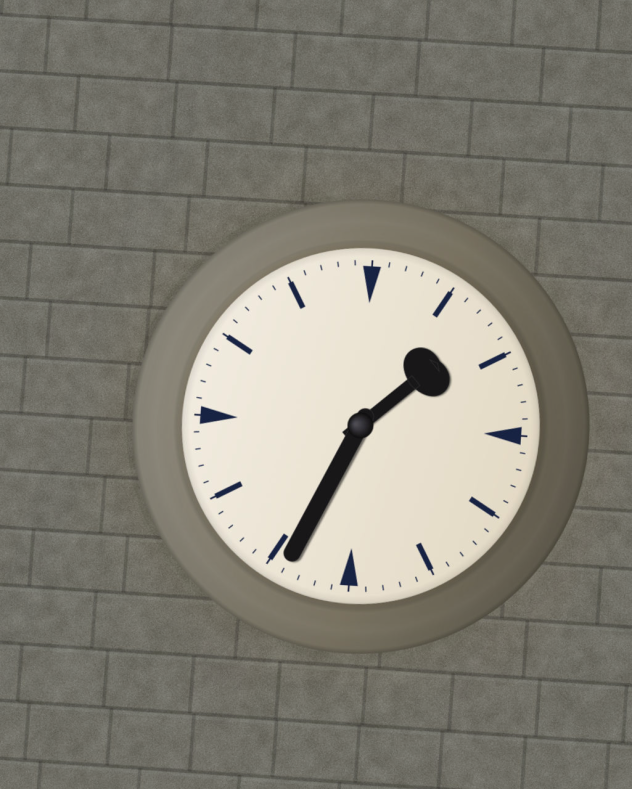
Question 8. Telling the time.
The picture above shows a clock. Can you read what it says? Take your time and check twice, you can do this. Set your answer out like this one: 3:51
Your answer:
1:34
